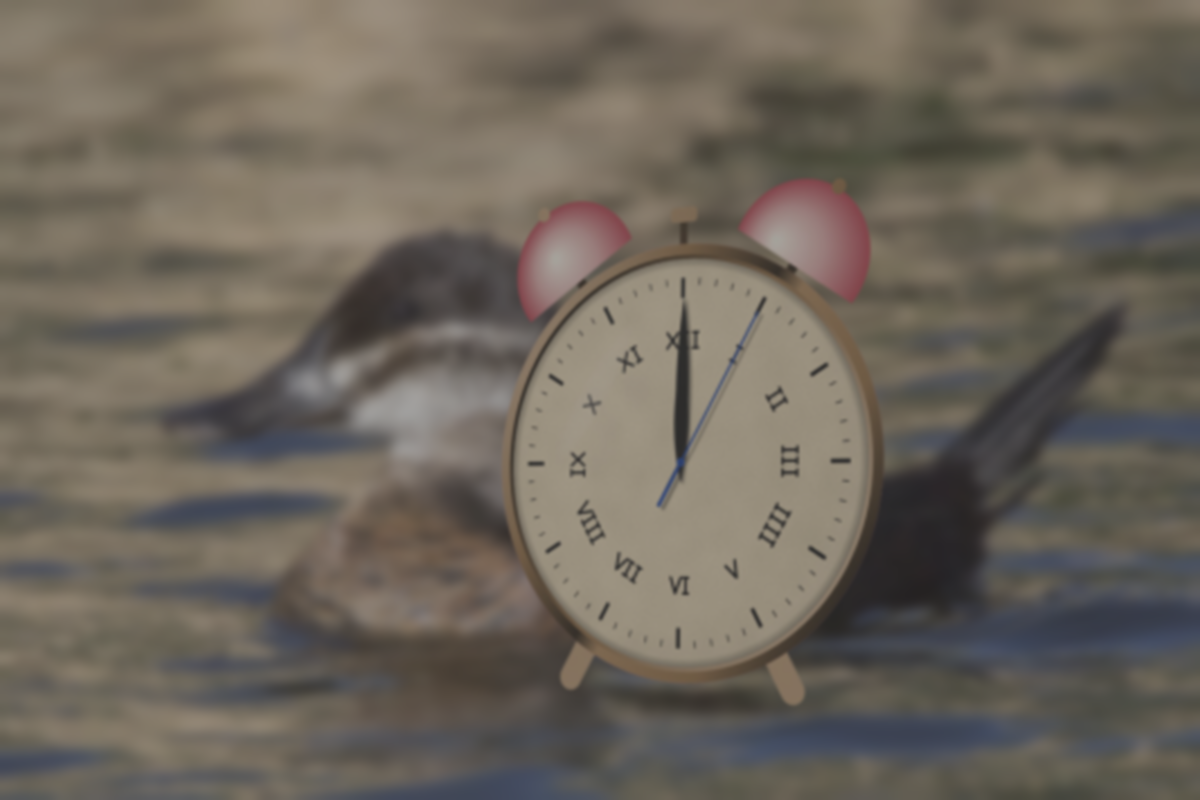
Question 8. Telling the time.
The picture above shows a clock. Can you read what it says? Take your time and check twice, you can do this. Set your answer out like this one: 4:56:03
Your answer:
12:00:05
